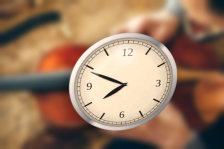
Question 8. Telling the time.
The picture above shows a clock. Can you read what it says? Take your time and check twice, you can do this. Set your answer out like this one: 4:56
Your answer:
7:49
